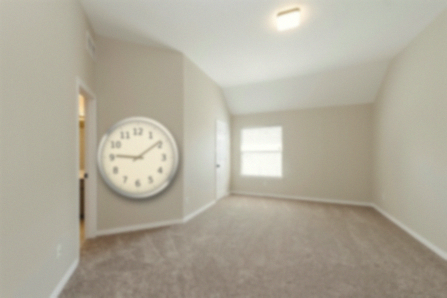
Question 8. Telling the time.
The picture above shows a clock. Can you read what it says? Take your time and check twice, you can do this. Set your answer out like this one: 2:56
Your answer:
9:09
